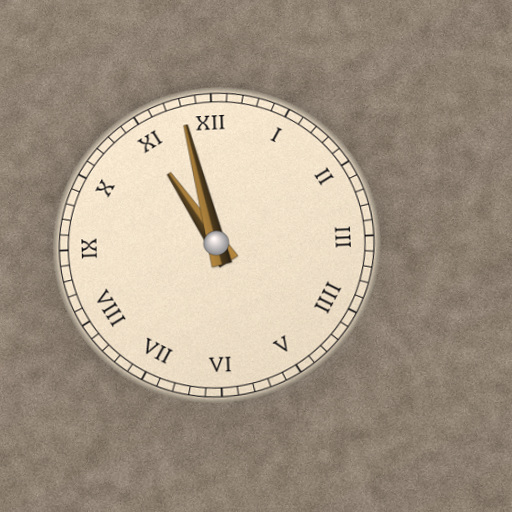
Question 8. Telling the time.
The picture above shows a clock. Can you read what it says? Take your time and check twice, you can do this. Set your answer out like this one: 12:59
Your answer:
10:58
